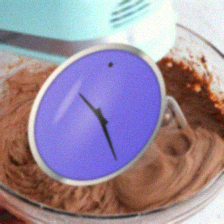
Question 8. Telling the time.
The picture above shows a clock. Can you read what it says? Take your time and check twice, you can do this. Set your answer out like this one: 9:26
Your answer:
10:25
